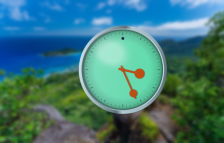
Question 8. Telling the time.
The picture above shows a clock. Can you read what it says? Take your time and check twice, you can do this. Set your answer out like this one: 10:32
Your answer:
3:26
